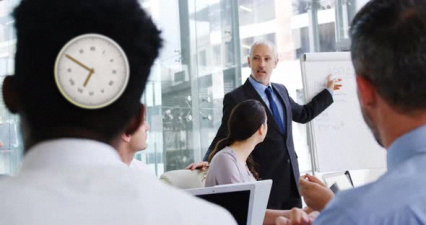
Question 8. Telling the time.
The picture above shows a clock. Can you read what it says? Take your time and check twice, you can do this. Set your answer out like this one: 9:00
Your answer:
6:50
